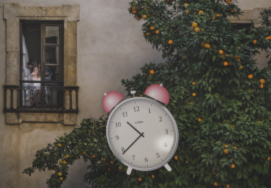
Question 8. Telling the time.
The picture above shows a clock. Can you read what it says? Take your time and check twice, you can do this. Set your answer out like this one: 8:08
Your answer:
10:39
